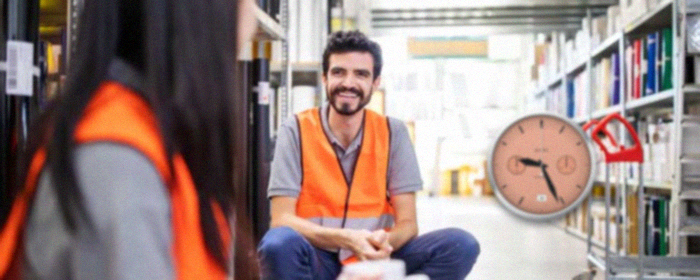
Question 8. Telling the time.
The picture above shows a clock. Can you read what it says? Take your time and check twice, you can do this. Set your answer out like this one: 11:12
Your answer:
9:26
